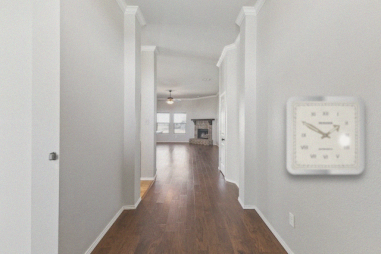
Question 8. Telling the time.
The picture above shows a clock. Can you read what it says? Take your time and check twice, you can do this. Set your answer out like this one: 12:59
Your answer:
1:50
